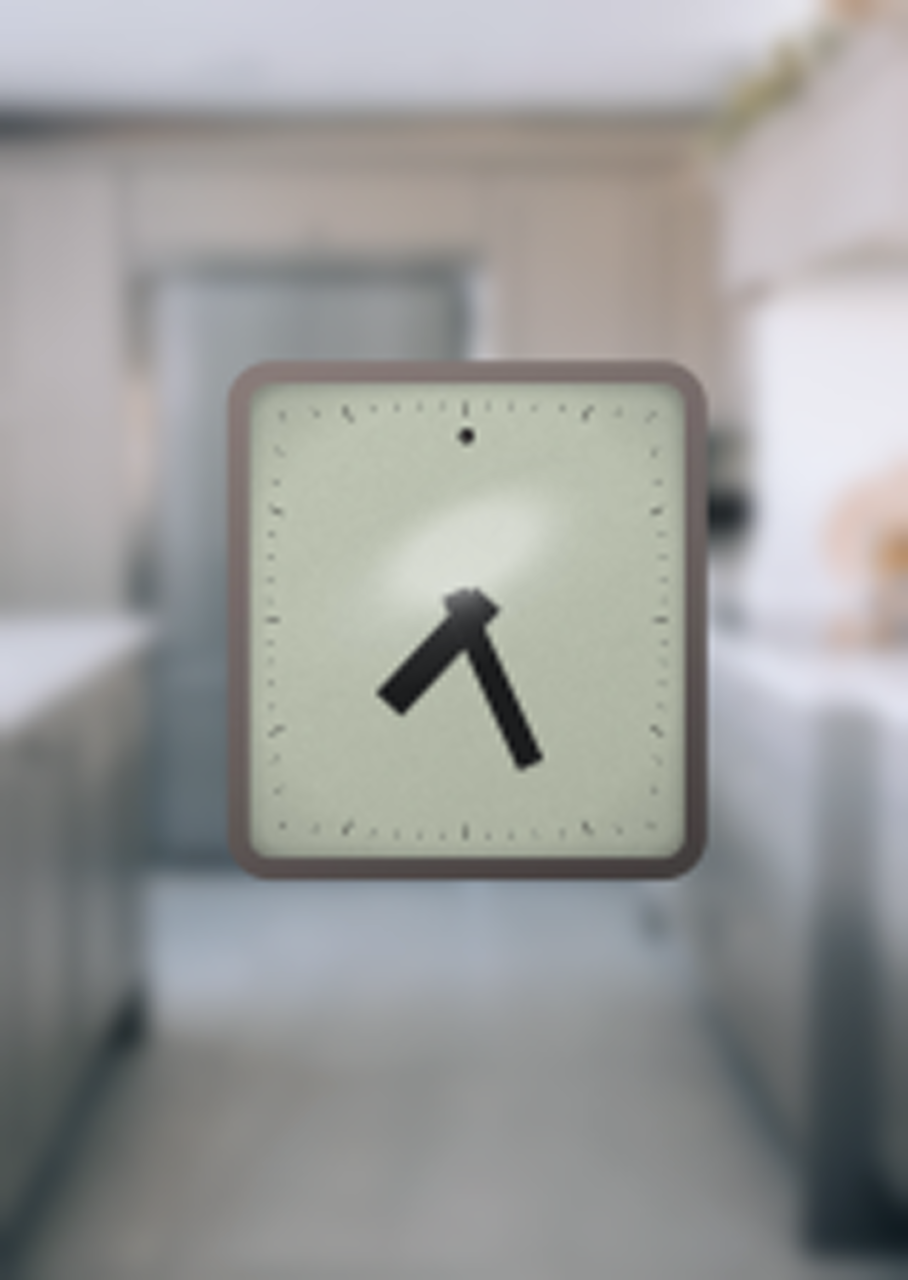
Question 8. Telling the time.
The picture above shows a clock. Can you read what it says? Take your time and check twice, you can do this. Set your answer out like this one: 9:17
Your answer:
7:26
